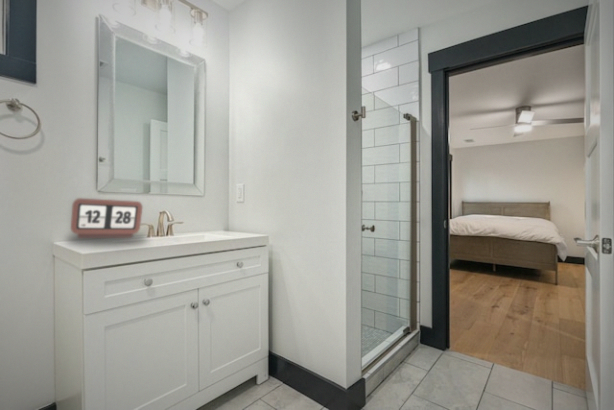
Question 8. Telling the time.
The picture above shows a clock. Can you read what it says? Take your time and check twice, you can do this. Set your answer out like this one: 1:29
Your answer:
12:28
